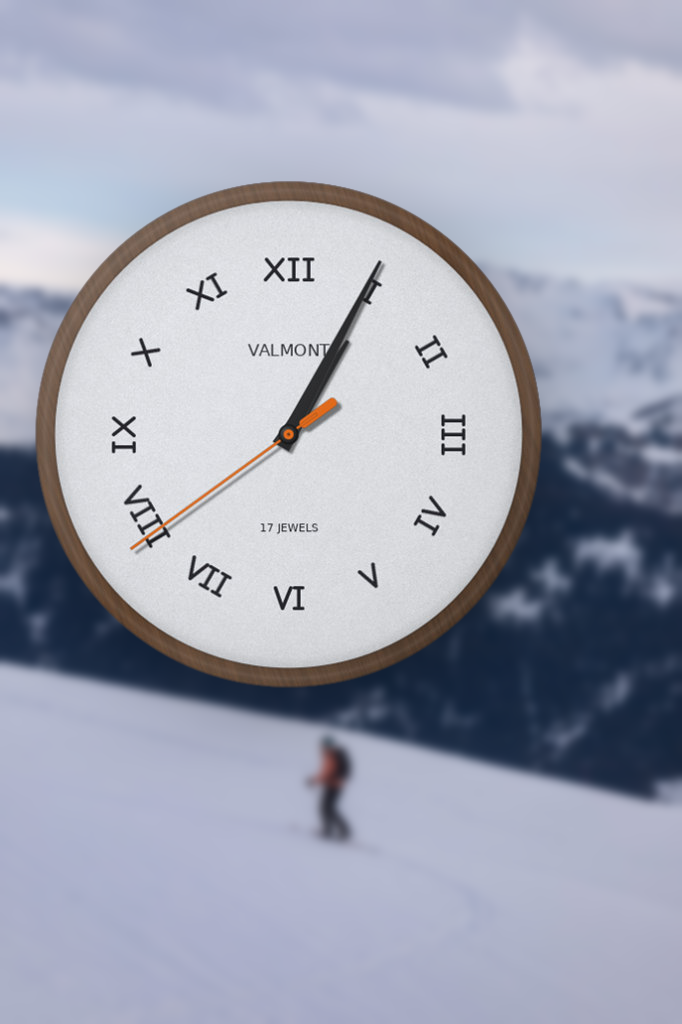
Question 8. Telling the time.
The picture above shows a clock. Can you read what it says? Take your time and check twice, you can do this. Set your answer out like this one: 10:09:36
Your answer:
1:04:39
